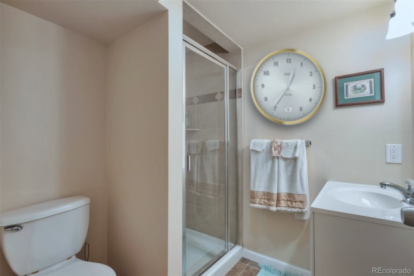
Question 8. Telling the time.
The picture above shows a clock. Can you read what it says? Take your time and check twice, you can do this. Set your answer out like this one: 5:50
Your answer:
12:36
